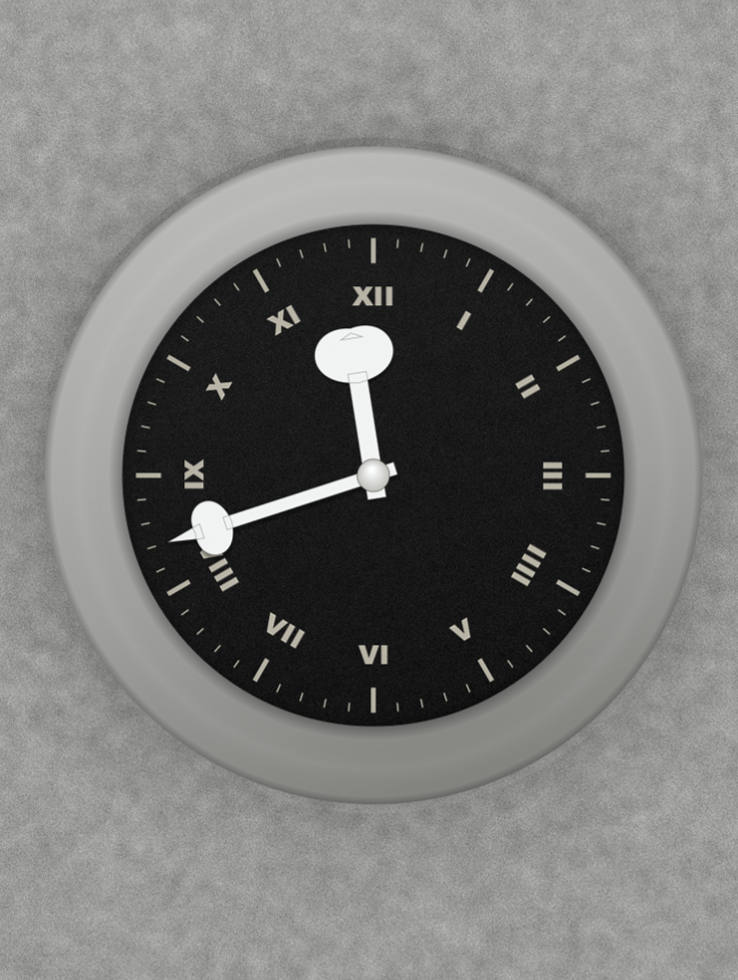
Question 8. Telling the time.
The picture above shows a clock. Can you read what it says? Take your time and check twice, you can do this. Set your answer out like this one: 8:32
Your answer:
11:42
